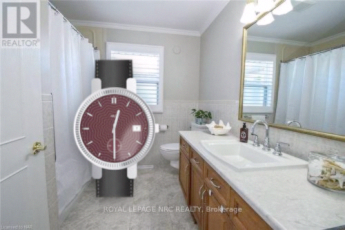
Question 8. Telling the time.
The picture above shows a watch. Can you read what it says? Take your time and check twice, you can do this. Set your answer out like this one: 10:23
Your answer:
12:30
